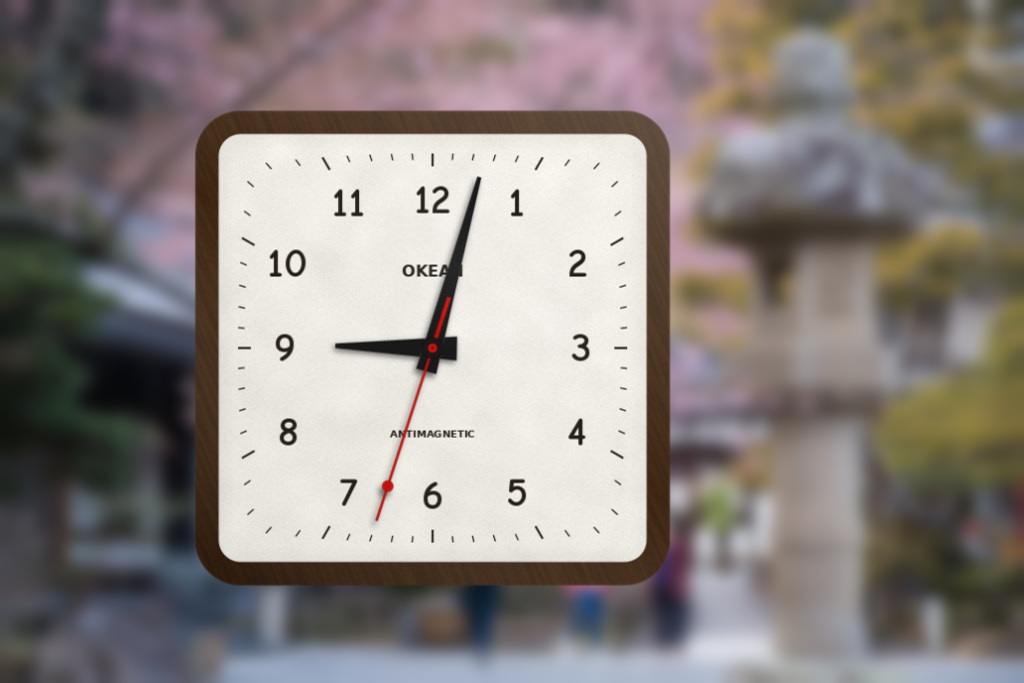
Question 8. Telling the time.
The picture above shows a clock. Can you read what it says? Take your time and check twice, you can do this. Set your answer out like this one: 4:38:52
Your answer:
9:02:33
